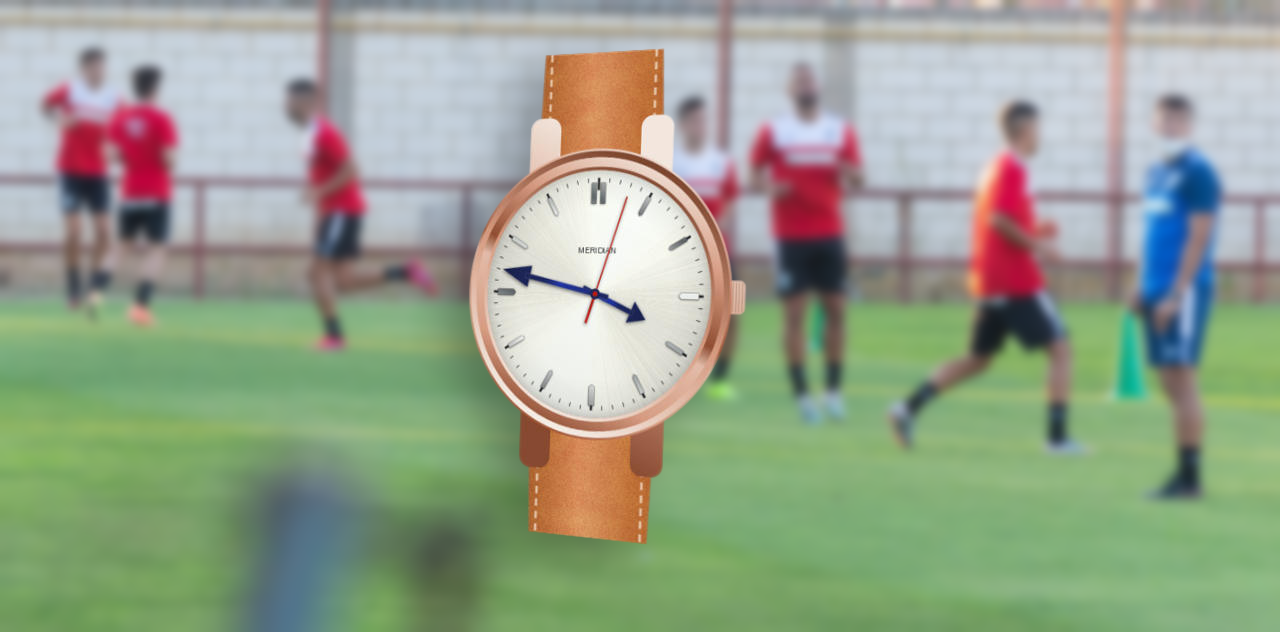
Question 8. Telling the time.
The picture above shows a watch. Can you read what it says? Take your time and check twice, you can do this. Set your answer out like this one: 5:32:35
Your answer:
3:47:03
